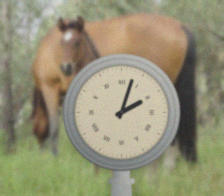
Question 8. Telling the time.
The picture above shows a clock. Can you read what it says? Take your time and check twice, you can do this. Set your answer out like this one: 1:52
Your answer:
2:03
